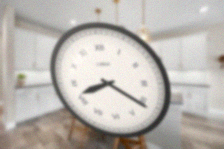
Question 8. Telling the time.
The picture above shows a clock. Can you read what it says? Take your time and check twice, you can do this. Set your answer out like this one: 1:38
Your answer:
8:21
